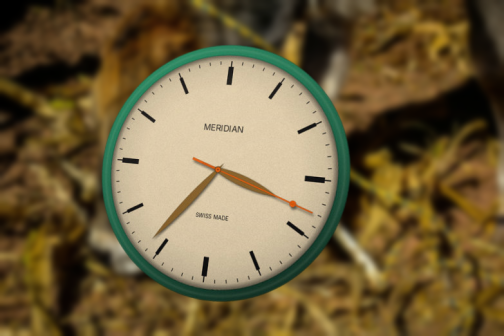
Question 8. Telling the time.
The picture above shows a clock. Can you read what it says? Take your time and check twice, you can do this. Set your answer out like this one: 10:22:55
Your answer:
3:36:18
